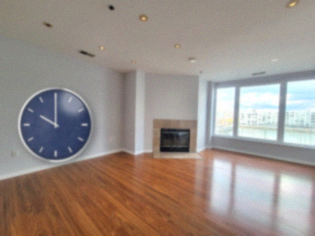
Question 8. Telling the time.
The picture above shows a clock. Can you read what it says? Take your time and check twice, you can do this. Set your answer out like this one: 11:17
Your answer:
10:00
